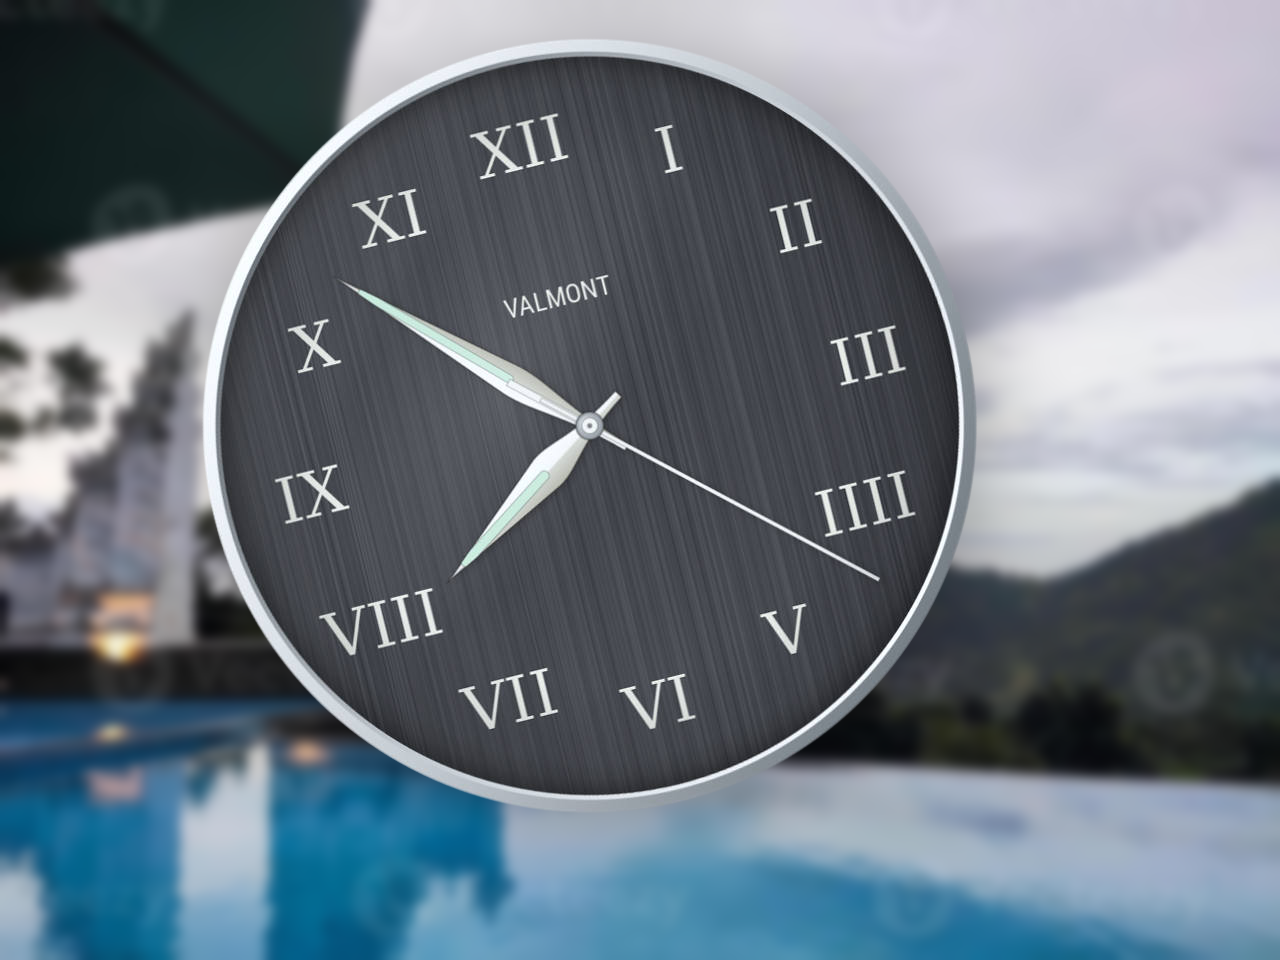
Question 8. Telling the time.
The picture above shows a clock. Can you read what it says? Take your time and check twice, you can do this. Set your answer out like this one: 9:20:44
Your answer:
7:52:22
